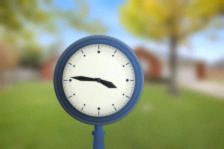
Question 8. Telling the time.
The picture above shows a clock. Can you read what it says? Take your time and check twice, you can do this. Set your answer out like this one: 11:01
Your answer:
3:46
